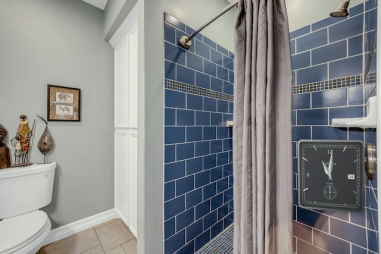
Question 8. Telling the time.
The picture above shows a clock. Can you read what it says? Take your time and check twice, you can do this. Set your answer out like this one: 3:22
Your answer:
11:01
